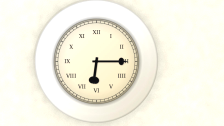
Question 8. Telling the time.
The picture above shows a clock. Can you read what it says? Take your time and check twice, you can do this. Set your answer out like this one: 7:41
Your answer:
6:15
